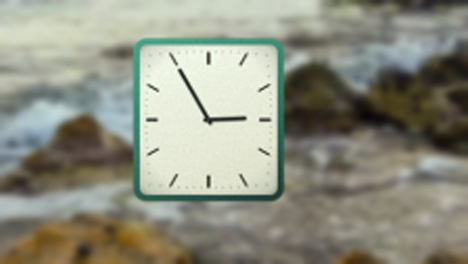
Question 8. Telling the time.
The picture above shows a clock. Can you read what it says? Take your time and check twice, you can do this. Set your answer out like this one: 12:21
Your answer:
2:55
